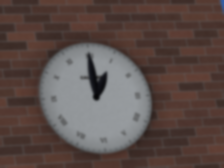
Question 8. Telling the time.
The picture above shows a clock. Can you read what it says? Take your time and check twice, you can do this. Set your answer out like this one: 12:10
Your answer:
1:00
